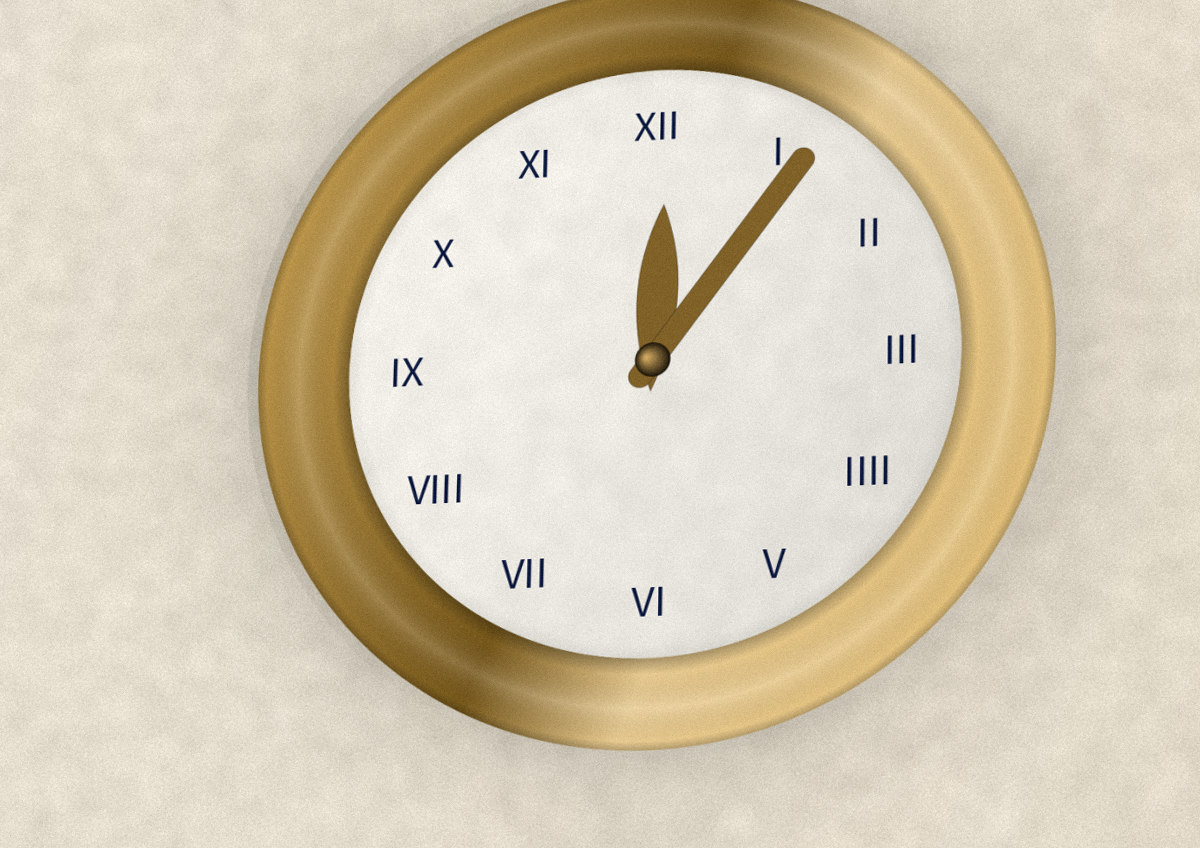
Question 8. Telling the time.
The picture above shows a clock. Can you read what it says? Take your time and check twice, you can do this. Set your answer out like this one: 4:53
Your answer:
12:06
